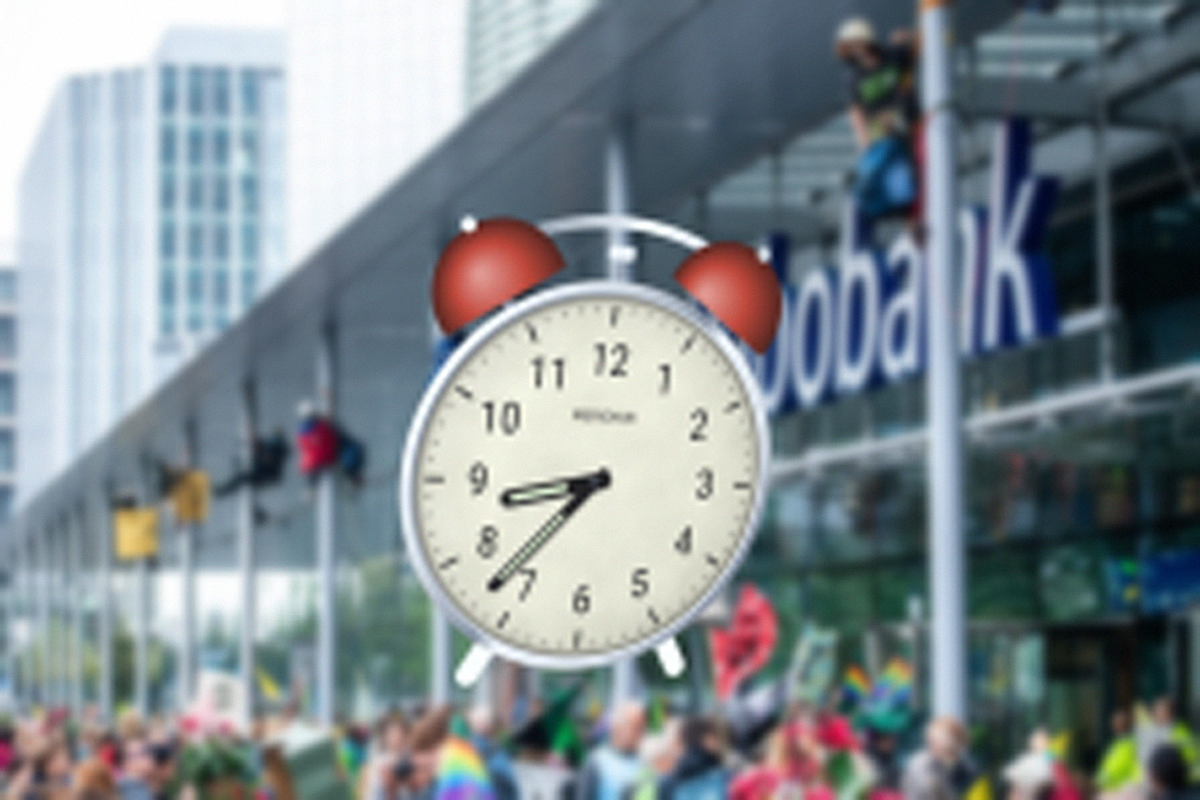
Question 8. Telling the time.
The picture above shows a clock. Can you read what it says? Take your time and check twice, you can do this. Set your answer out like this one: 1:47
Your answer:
8:37
